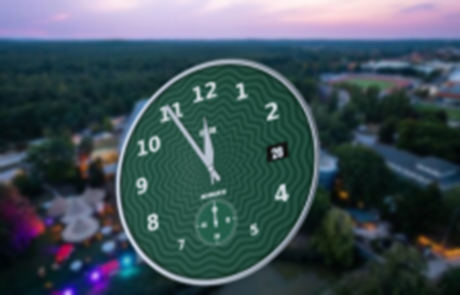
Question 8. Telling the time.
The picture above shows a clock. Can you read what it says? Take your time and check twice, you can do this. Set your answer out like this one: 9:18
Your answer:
11:55
